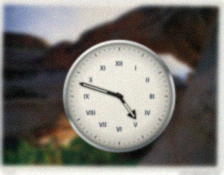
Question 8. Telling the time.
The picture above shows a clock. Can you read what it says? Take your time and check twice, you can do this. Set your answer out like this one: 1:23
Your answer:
4:48
